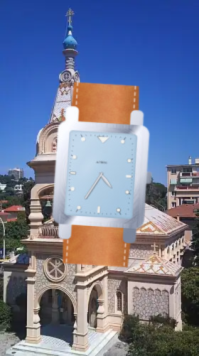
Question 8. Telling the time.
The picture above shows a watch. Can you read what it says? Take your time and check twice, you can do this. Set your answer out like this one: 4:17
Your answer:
4:35
